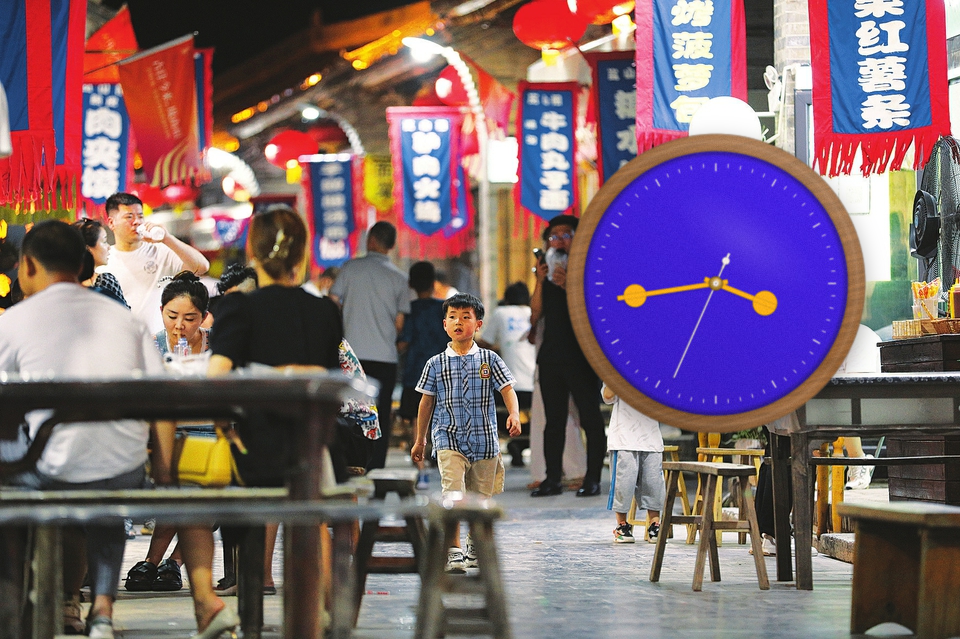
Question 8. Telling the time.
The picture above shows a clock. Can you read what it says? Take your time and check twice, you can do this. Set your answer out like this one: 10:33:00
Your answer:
3:43:34
